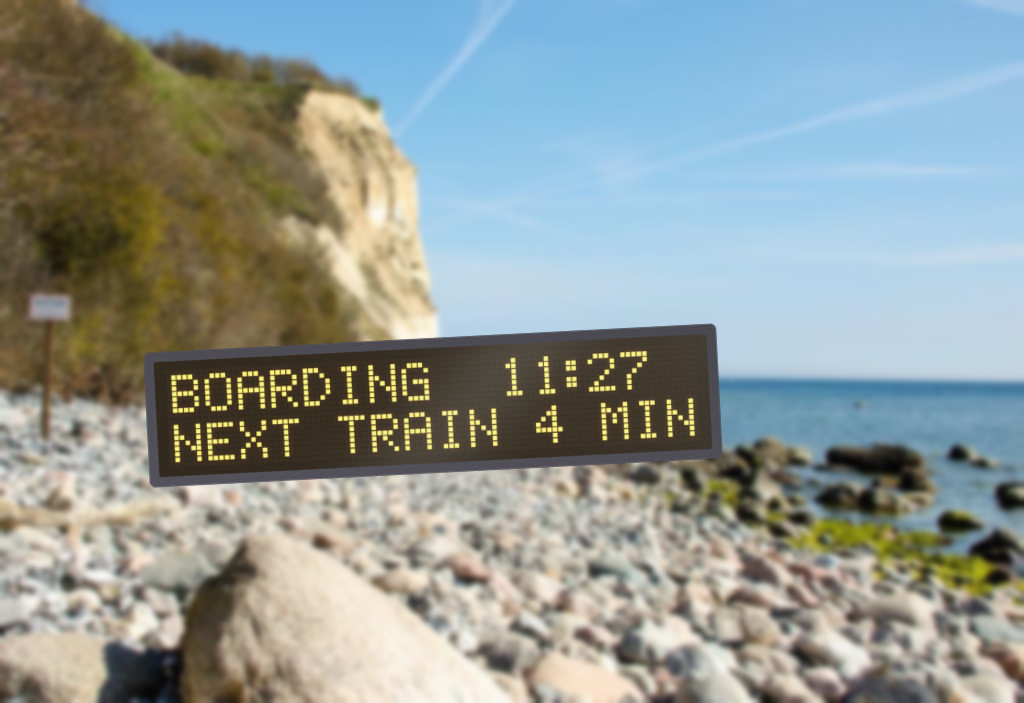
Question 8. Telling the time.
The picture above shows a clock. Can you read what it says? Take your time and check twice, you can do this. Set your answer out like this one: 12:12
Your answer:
11:27
